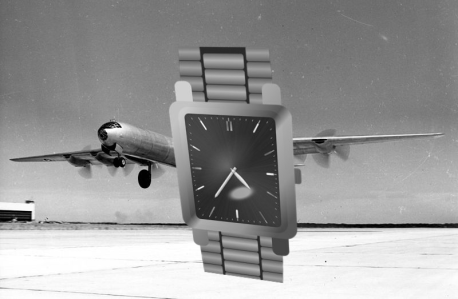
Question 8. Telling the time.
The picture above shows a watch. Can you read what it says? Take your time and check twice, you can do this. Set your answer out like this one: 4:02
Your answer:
4:36
